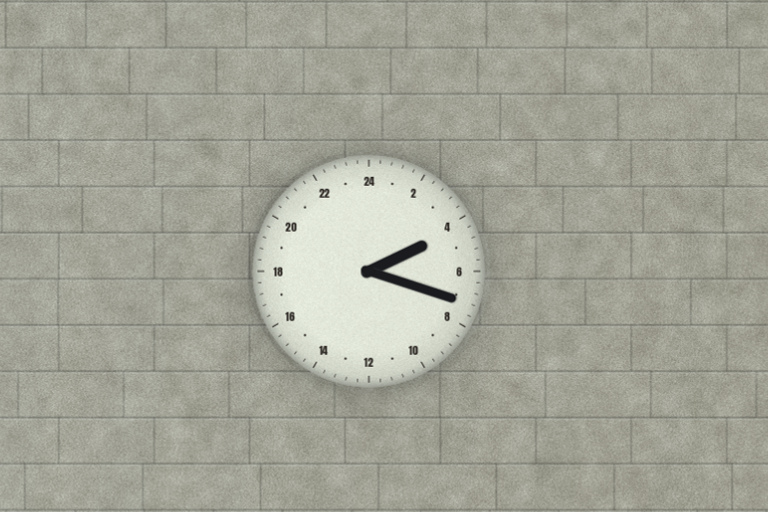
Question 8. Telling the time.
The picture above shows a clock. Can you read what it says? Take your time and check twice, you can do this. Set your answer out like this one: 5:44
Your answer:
4:18
